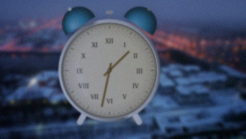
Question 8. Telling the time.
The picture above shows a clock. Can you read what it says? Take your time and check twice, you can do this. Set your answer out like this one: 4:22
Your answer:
1:32
